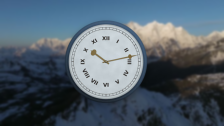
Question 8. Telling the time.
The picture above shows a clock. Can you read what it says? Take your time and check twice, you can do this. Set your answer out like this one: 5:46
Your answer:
10:13
